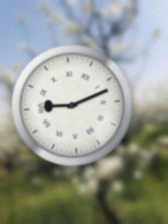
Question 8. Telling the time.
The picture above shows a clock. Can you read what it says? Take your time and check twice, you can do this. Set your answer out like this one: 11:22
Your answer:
8:07
